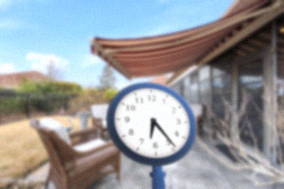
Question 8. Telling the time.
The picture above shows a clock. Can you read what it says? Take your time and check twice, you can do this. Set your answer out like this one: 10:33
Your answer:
6:24
